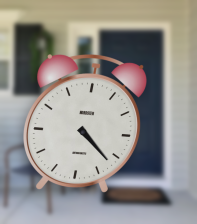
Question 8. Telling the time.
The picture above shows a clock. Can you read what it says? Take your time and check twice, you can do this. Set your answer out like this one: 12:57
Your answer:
4:22
